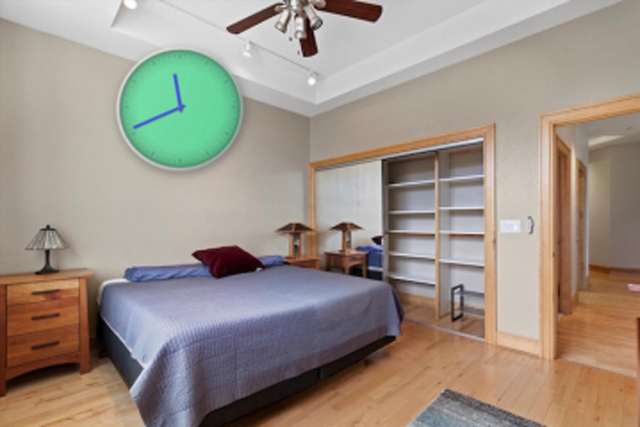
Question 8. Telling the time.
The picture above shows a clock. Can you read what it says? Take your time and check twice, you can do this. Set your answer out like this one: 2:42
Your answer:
11:41
